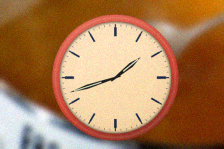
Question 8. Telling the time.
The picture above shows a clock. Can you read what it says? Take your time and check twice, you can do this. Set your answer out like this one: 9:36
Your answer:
1:42
